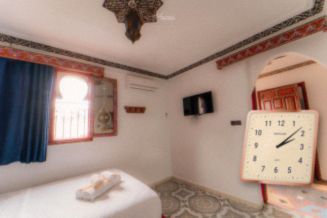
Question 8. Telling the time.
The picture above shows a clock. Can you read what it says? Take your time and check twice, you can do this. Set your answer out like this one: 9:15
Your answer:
2:08
